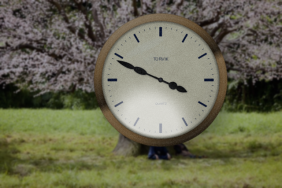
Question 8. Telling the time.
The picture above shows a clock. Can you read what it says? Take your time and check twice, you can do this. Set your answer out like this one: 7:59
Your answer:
3:49
